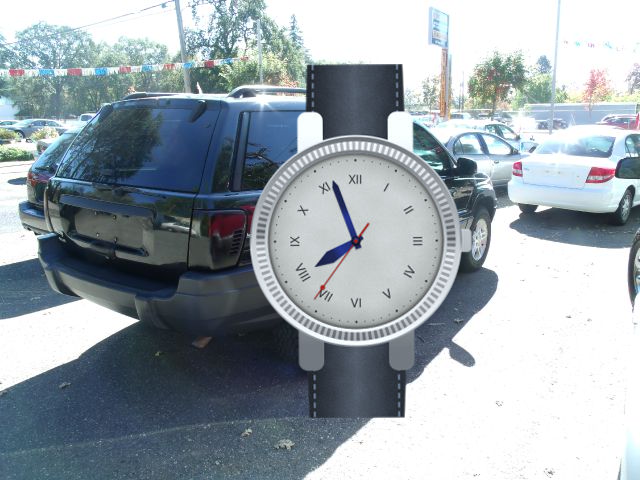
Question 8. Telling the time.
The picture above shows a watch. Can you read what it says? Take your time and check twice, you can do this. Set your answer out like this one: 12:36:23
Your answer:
7:56:36
